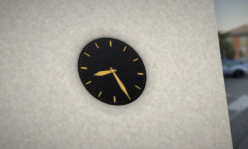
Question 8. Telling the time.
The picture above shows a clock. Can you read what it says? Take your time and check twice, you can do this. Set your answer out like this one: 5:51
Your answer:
8:25
